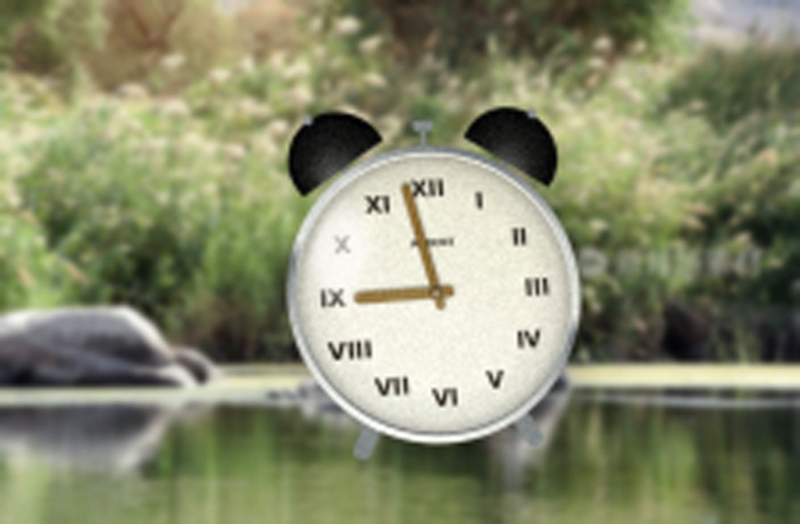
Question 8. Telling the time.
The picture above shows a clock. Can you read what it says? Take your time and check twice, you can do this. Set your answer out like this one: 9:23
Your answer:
8:58
